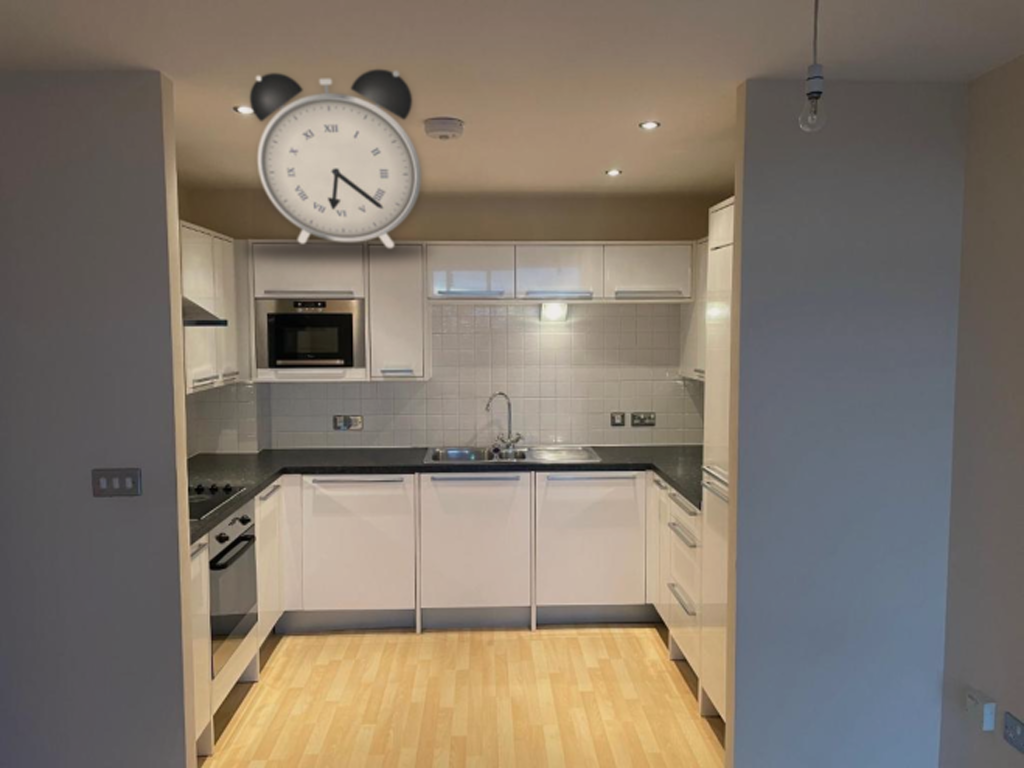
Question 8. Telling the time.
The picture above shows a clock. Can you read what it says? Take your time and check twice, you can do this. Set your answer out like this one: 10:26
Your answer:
6:22
